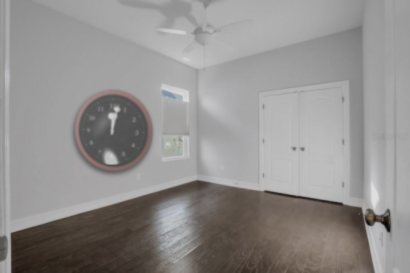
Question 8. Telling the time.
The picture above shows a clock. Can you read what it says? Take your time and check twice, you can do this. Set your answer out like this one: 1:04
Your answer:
12:02
